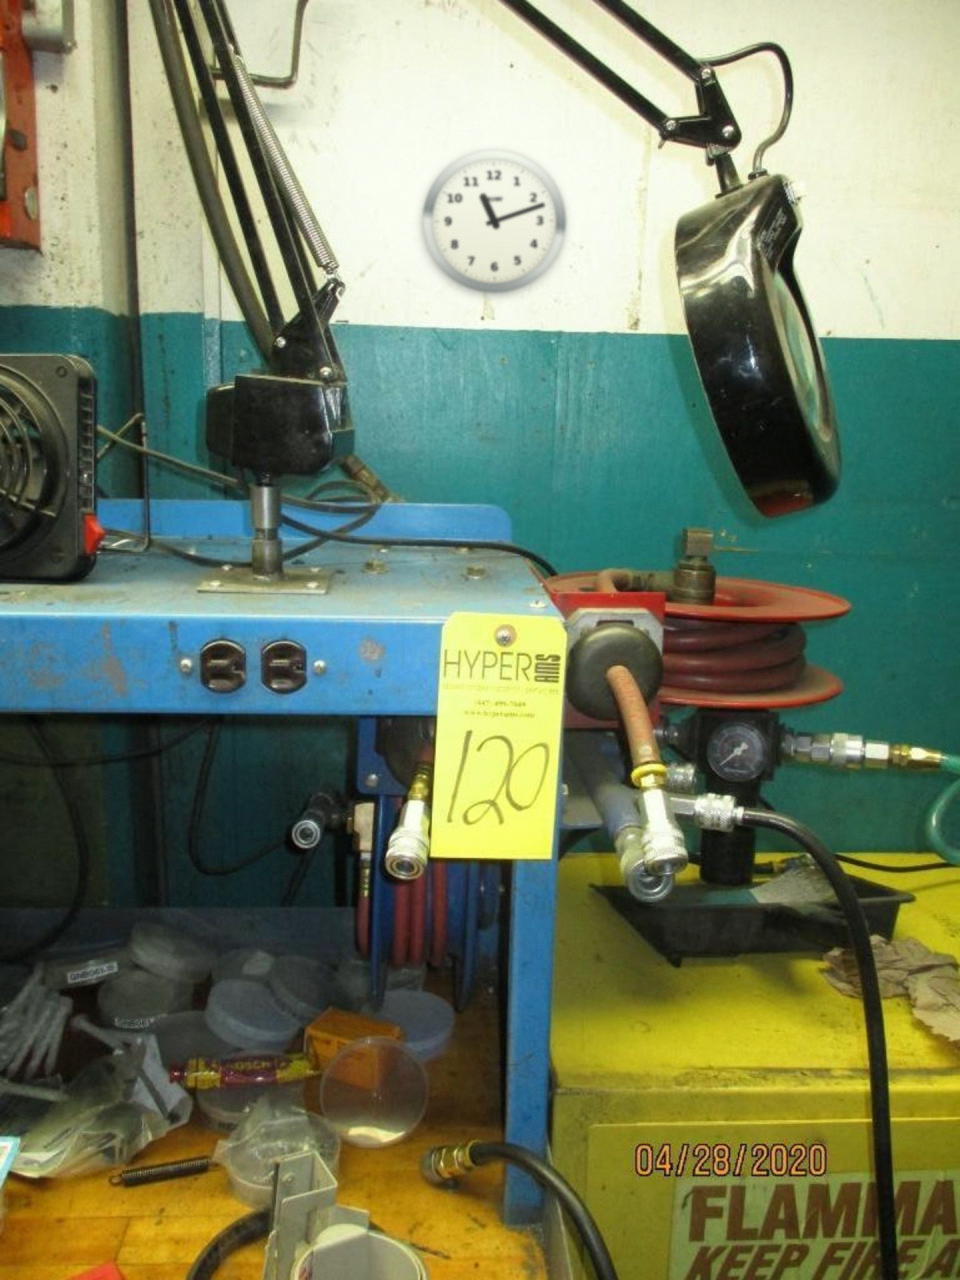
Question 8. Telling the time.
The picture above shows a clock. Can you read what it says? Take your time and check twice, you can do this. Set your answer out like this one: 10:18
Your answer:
11:12
